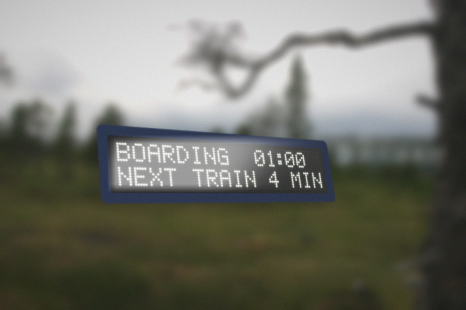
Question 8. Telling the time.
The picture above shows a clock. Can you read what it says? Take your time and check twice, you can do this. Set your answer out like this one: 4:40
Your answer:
1:00
